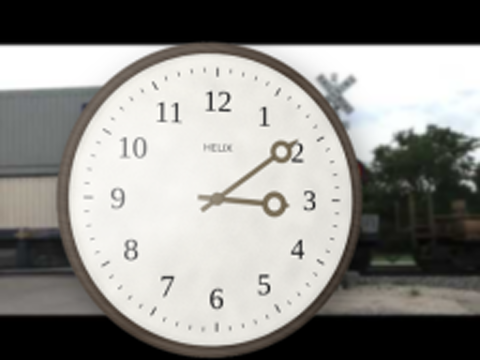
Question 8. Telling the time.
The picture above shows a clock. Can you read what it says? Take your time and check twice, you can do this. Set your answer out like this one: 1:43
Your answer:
3:09
